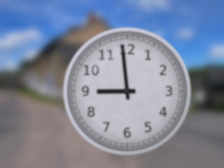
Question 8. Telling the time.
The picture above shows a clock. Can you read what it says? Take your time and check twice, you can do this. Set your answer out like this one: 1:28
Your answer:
8:59
